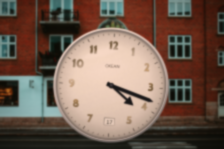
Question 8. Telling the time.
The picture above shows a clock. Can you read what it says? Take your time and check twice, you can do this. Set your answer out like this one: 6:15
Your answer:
4:18
